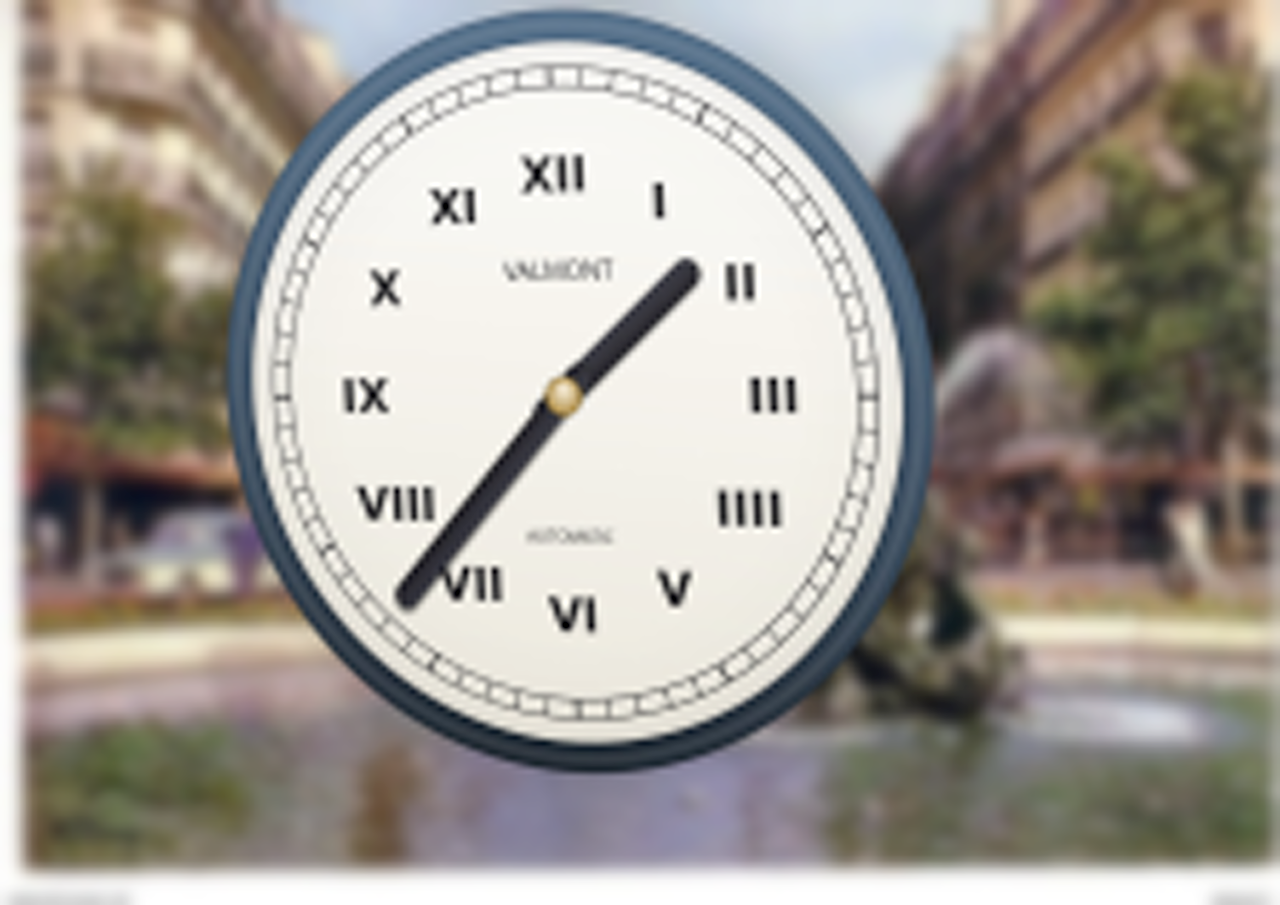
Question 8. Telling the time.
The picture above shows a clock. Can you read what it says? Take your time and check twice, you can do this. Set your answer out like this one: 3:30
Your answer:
1:37
